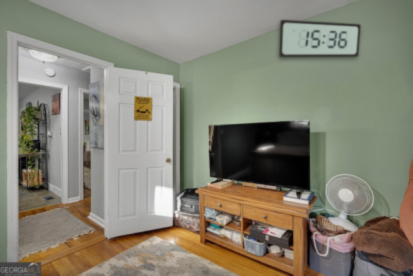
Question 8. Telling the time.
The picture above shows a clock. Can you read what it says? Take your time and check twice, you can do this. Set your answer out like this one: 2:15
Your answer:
15:36
